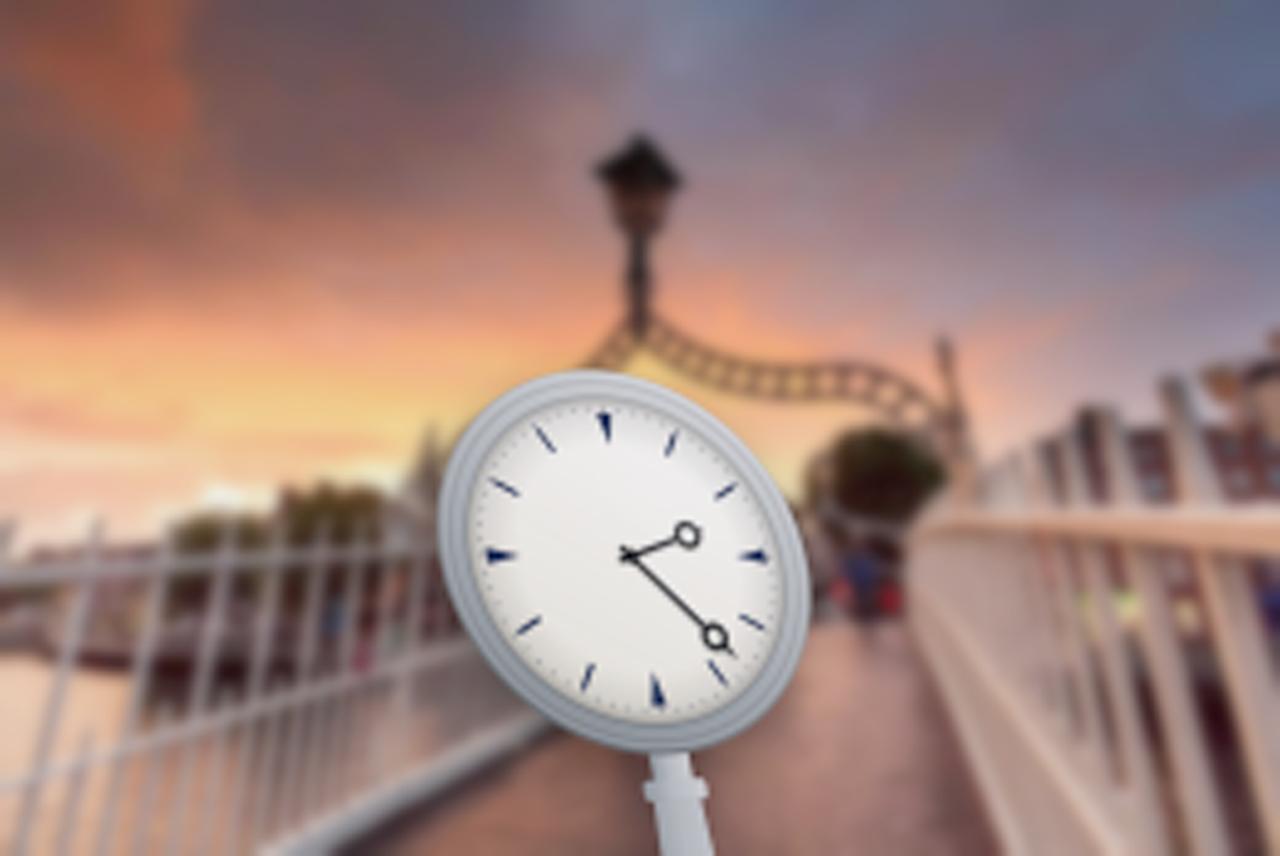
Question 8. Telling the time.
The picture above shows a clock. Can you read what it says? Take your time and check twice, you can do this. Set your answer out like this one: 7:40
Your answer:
2:23
